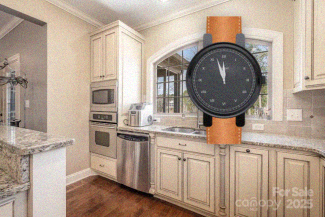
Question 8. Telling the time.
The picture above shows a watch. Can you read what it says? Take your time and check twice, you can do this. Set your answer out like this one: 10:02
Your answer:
11:57
